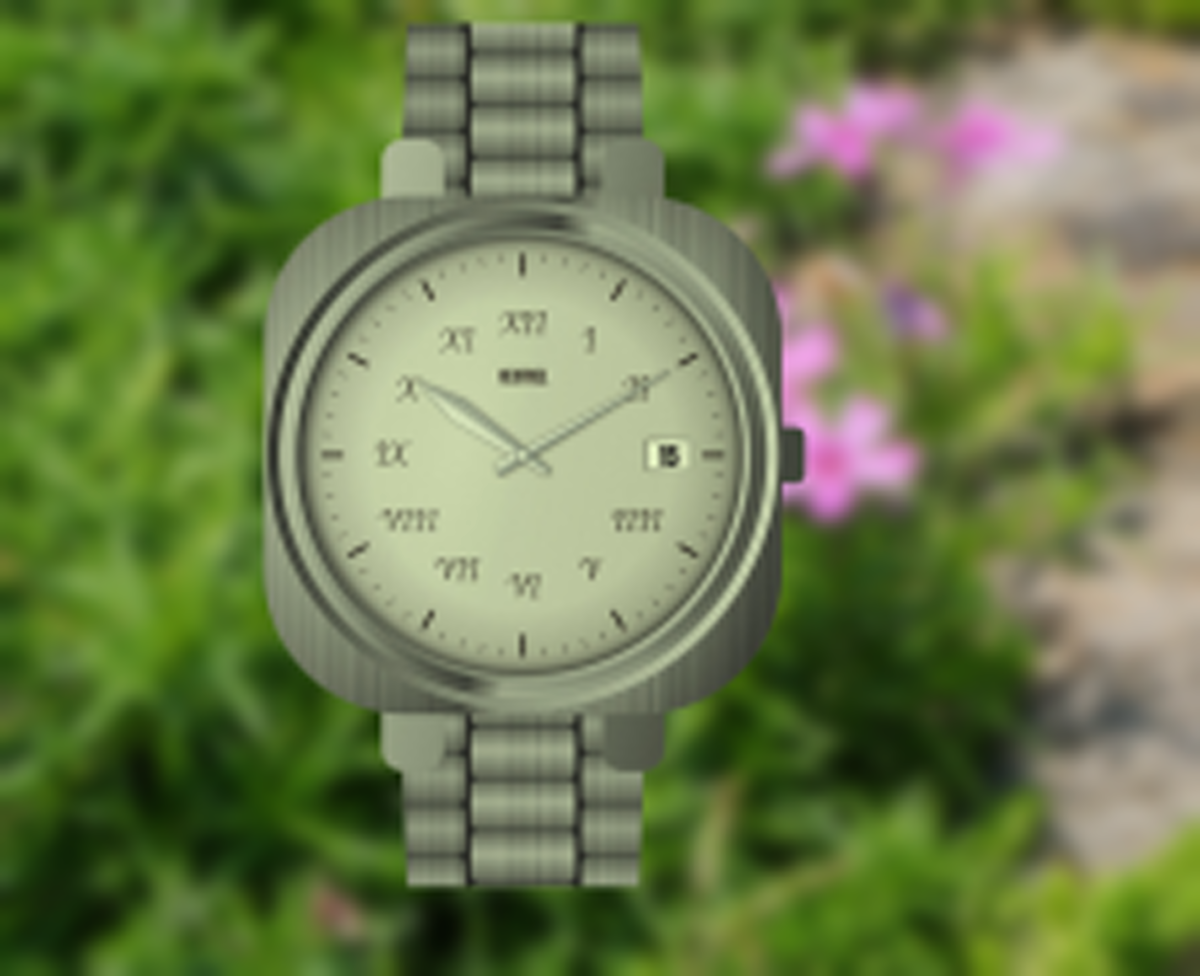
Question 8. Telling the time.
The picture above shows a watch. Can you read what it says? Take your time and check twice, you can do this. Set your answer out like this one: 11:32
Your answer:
10:10
